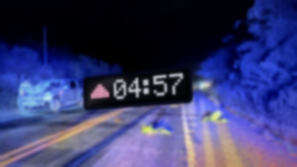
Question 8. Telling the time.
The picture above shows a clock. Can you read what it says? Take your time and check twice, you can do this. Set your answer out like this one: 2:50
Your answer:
4:57
